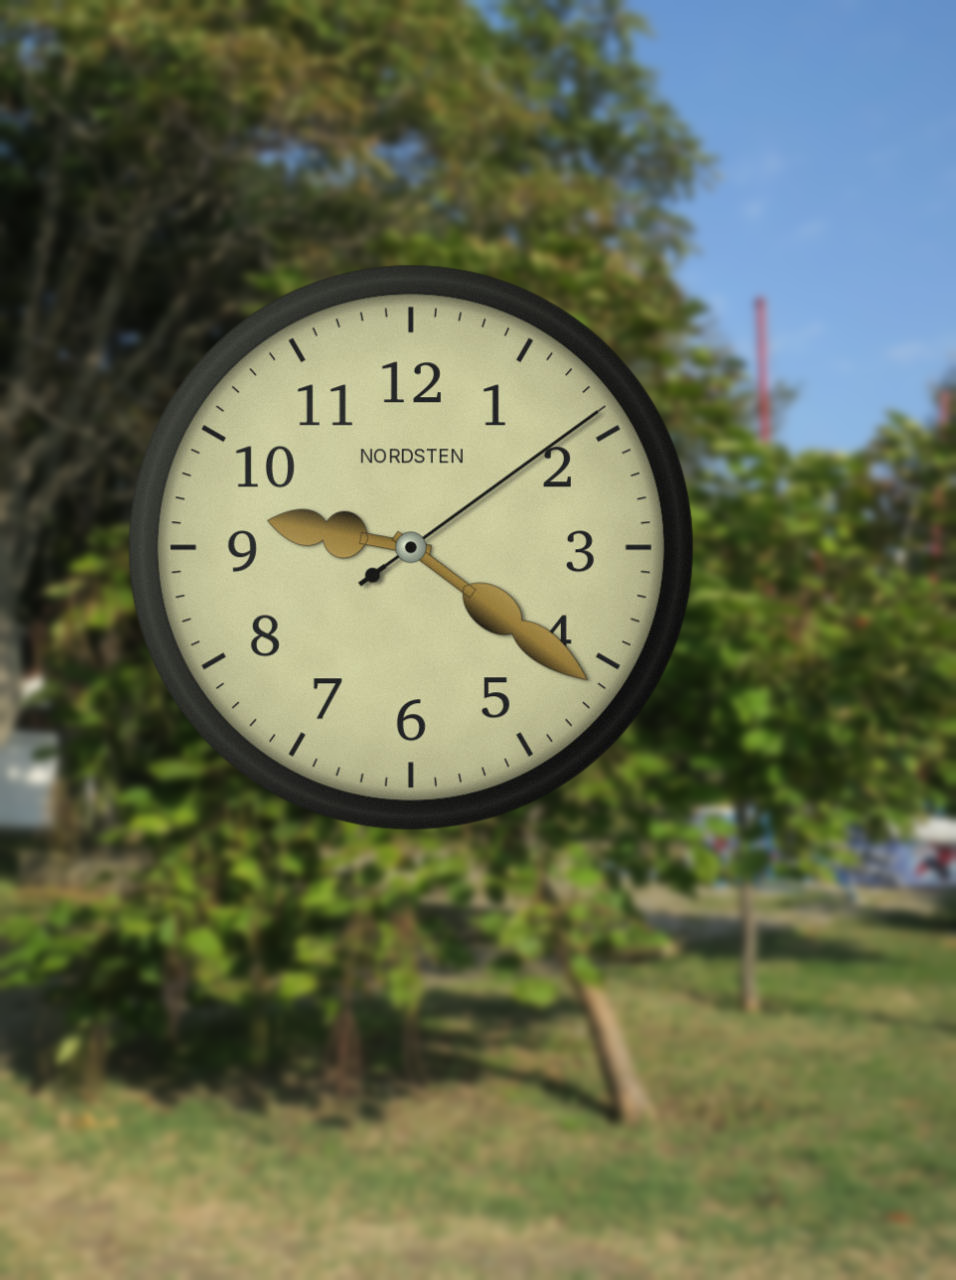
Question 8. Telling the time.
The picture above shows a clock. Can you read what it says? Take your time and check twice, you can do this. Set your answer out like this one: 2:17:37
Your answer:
9:21:09
